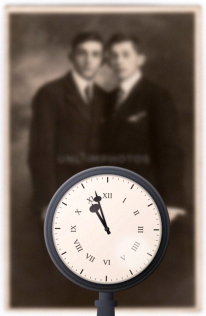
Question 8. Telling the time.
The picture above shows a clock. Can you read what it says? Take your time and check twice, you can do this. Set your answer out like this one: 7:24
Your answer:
10:57
